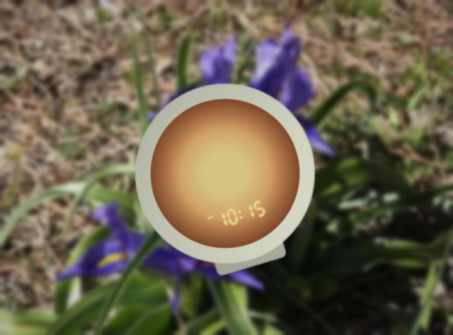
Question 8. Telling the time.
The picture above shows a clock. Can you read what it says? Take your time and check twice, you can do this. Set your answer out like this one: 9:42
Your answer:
10:15
